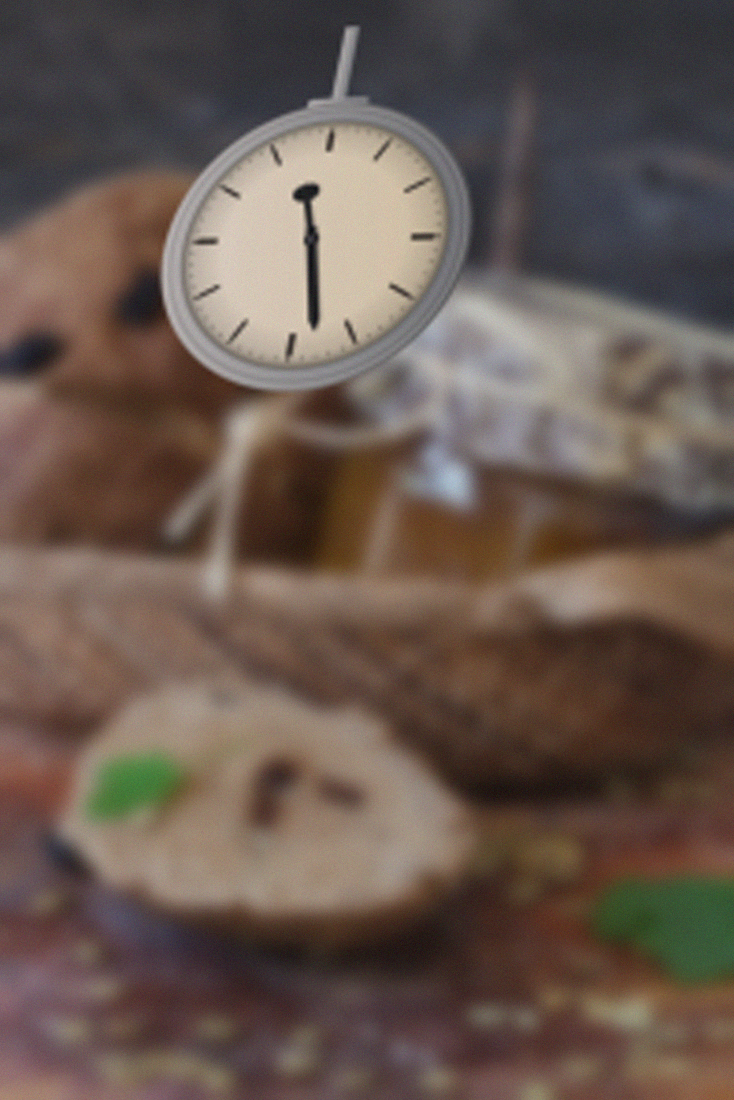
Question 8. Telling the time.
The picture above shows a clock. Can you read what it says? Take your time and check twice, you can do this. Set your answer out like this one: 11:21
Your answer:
11:28
